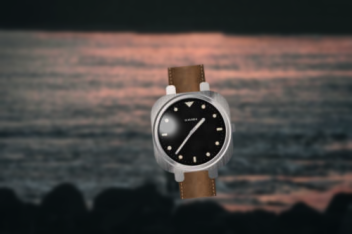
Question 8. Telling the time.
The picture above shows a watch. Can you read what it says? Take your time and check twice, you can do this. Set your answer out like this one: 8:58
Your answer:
1:37
